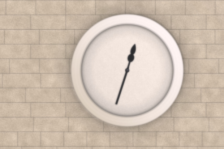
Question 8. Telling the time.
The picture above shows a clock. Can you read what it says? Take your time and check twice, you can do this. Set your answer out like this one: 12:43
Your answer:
12:33
